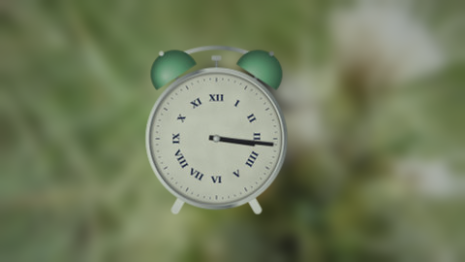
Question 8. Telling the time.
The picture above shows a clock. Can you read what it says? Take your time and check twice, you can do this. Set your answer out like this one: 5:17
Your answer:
3:16
